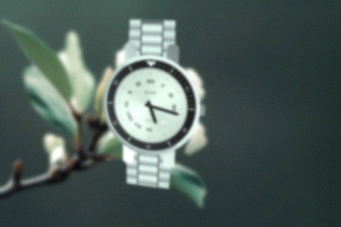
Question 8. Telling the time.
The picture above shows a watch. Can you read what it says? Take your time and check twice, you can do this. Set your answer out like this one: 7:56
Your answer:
5:17
